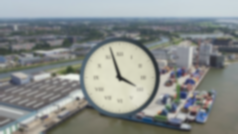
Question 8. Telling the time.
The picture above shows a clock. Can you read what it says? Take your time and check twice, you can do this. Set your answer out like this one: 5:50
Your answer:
3:57
